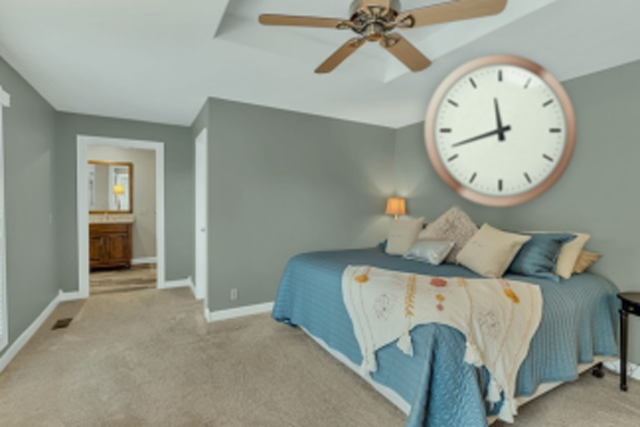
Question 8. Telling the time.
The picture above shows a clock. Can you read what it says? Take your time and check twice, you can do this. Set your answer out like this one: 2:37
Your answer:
11:42
